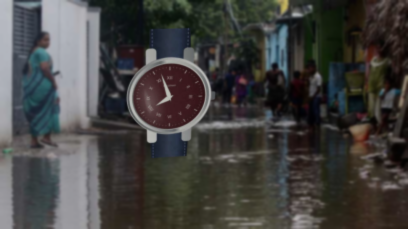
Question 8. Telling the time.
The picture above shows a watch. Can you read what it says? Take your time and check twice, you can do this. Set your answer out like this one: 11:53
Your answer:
7:57
